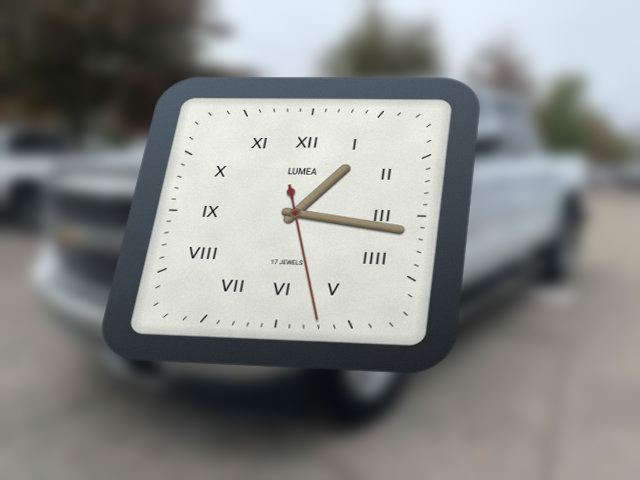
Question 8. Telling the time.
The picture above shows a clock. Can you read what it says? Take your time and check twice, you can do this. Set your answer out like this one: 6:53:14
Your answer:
1:16:27
